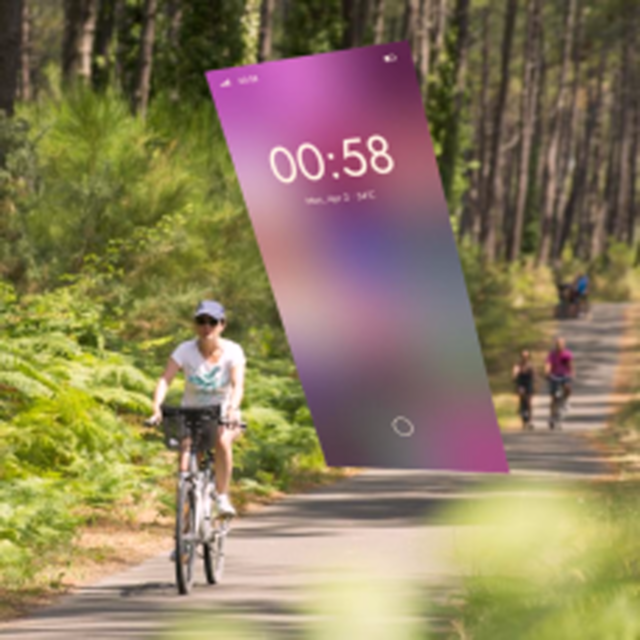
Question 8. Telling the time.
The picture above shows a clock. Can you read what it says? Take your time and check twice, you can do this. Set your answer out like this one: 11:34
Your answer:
0:58
